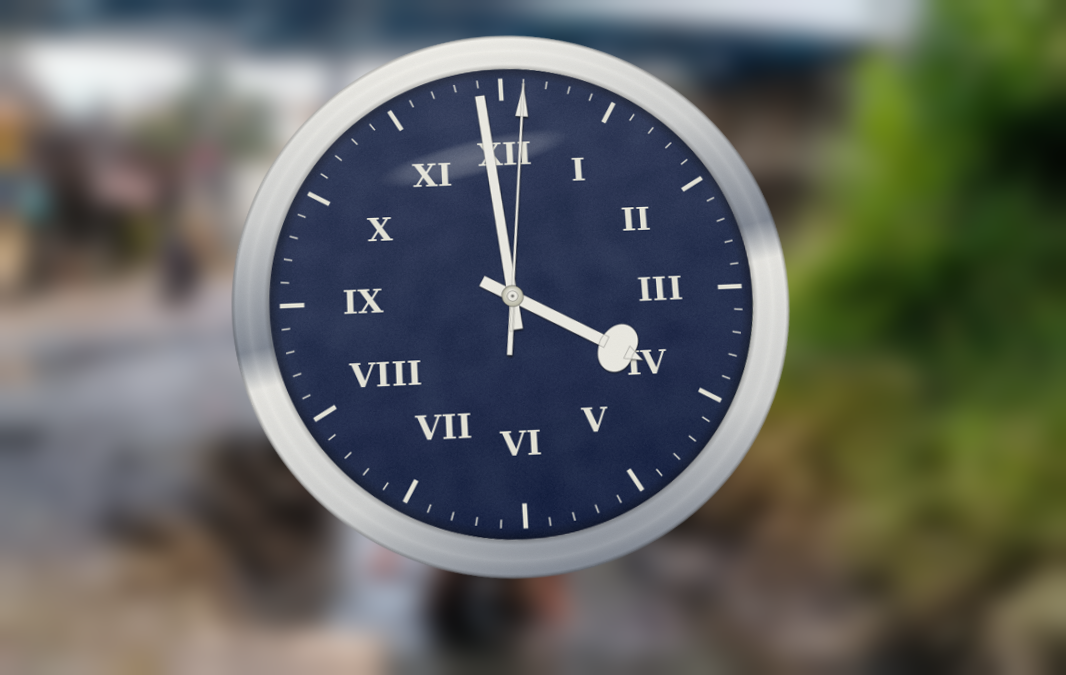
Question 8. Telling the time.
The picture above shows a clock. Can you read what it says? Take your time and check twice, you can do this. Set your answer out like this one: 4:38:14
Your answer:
3:59:01
